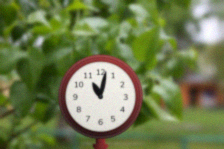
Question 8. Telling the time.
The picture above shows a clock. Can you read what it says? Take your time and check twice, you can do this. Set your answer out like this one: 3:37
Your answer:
11:02
